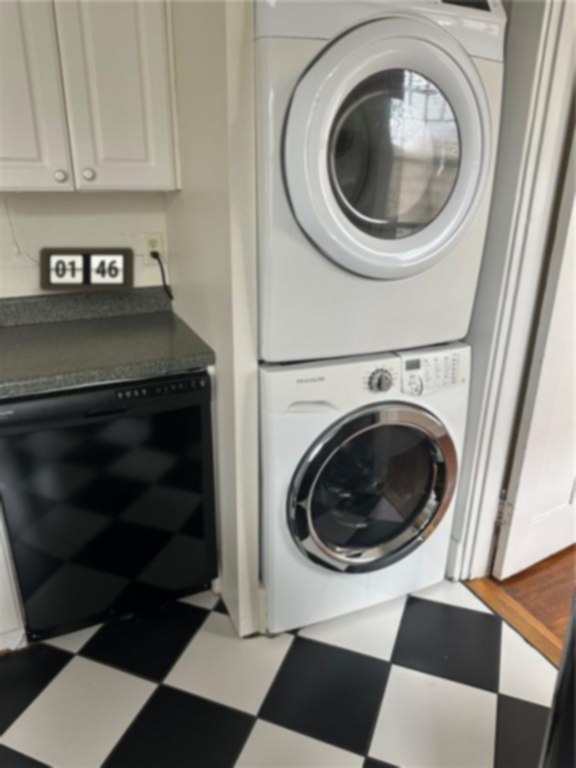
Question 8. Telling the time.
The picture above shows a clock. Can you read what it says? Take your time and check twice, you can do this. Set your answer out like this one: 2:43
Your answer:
1:46
